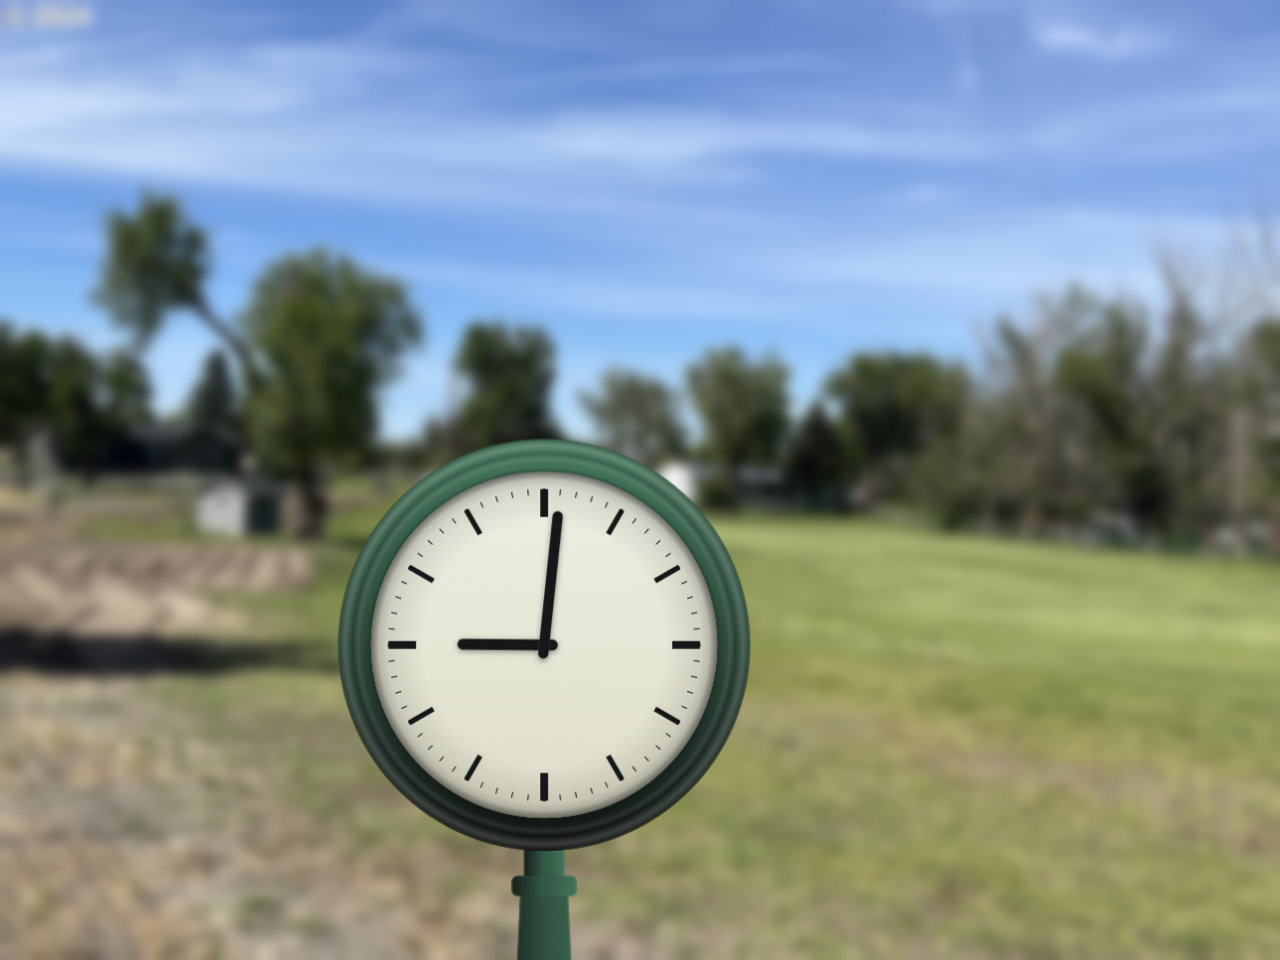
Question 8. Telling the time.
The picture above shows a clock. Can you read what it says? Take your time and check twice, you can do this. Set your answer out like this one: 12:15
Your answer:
9:01
